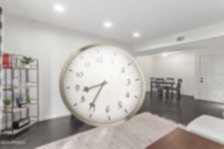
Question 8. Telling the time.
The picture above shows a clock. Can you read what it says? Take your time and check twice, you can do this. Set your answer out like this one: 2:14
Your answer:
8:36
